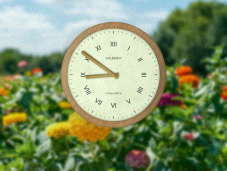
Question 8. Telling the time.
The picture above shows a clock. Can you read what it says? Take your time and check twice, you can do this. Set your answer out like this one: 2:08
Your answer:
8:51
